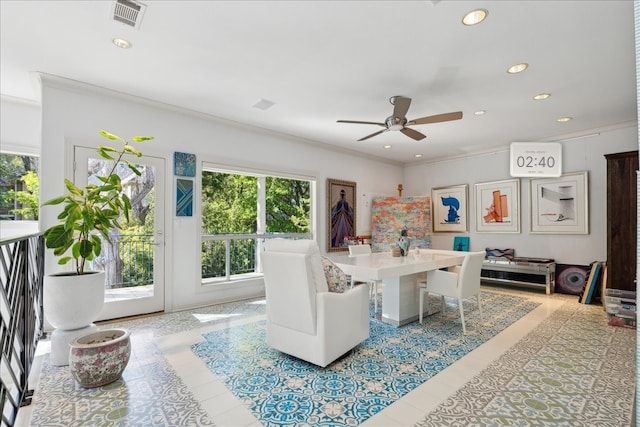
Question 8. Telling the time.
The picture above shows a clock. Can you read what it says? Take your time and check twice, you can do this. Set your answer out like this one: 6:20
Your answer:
2:40
